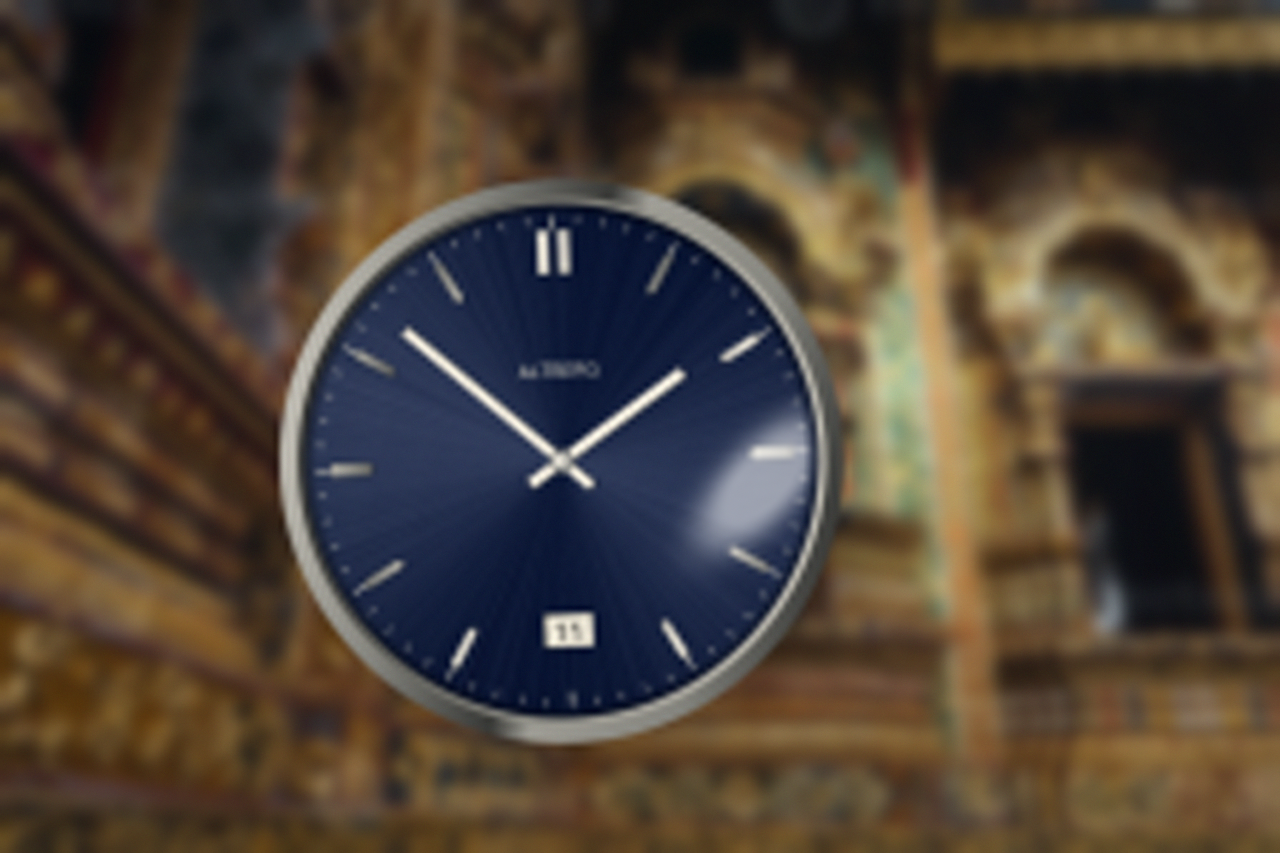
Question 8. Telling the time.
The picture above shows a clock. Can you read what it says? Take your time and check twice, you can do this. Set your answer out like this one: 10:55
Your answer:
1:52
